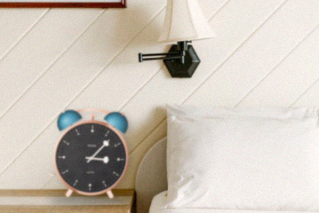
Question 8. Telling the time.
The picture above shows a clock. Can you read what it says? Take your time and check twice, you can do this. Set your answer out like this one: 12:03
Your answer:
3:07
